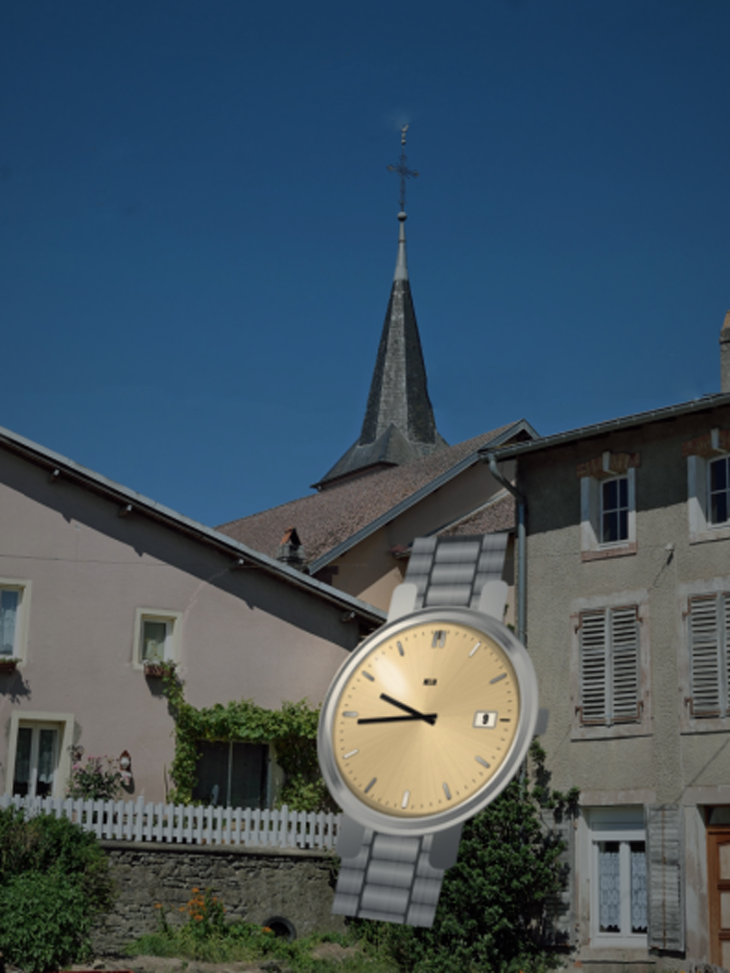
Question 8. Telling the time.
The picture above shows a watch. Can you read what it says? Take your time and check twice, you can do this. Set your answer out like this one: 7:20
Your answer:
9:44
